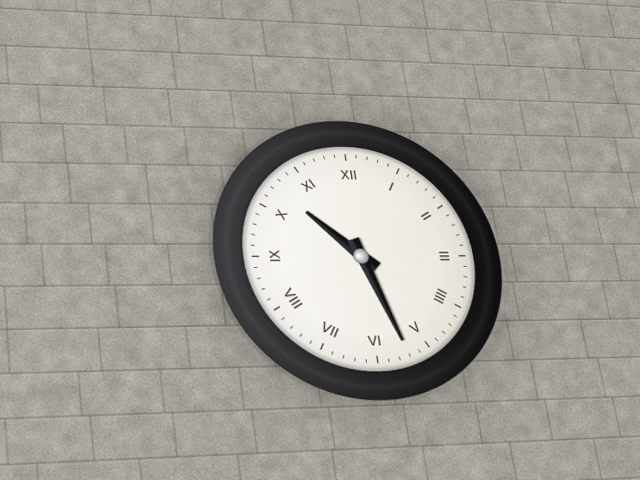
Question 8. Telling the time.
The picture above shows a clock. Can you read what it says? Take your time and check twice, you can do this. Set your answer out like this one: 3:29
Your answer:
10:27
